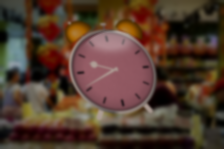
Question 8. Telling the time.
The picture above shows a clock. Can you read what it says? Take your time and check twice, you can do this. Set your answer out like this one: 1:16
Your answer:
9:41
